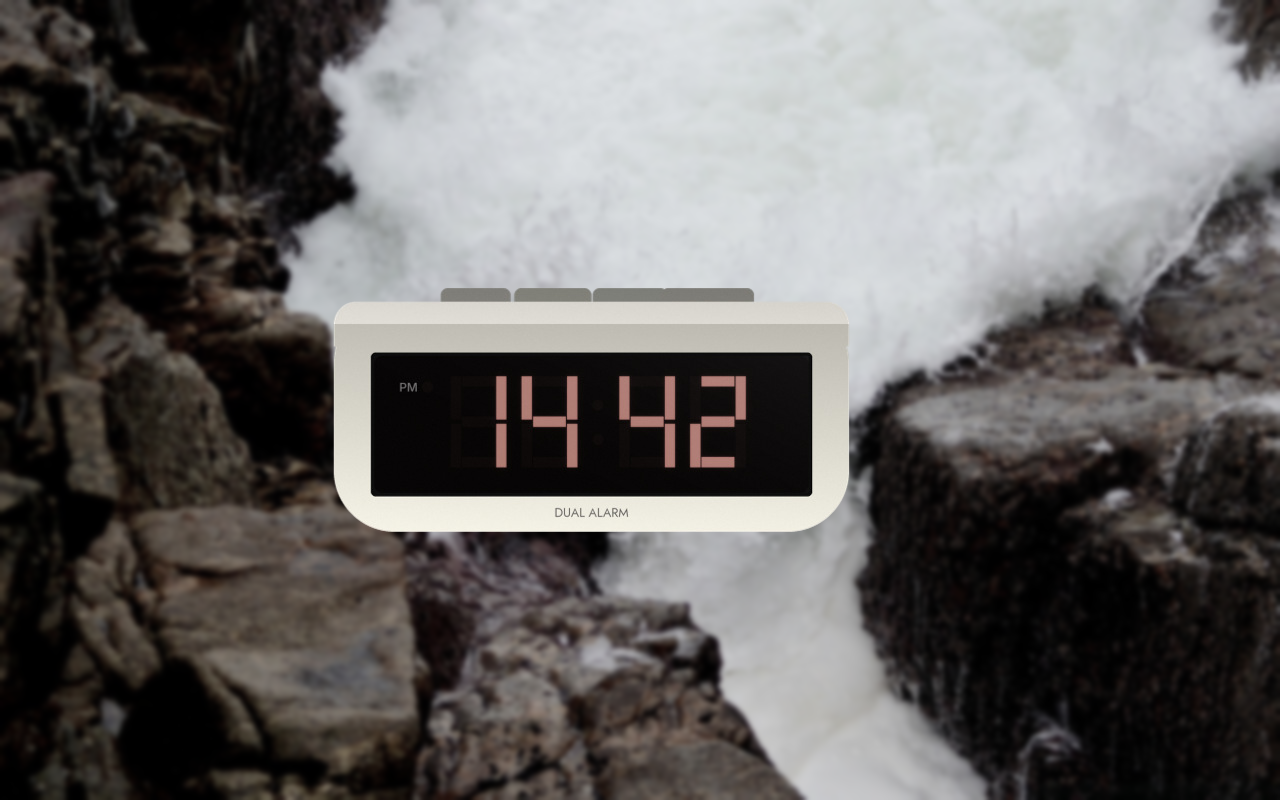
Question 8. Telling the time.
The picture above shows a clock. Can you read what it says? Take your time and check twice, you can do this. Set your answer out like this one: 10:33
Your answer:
14:42
